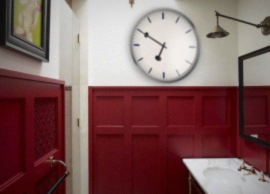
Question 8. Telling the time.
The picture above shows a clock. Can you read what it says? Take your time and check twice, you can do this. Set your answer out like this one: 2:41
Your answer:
6:50
